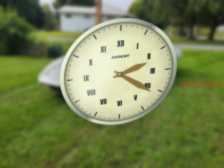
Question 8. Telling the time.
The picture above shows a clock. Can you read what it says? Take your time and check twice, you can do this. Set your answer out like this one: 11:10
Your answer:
2:21
